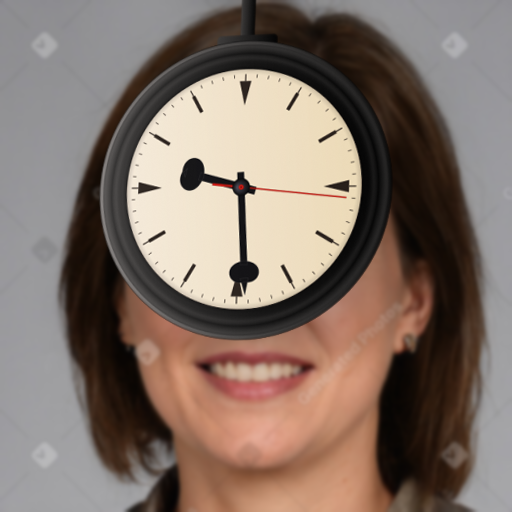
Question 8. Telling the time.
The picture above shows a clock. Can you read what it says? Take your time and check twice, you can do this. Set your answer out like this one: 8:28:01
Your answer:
9:29:16
